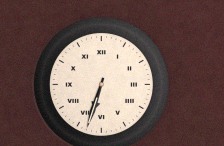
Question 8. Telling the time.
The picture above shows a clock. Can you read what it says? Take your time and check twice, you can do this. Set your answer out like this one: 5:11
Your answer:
6:33
